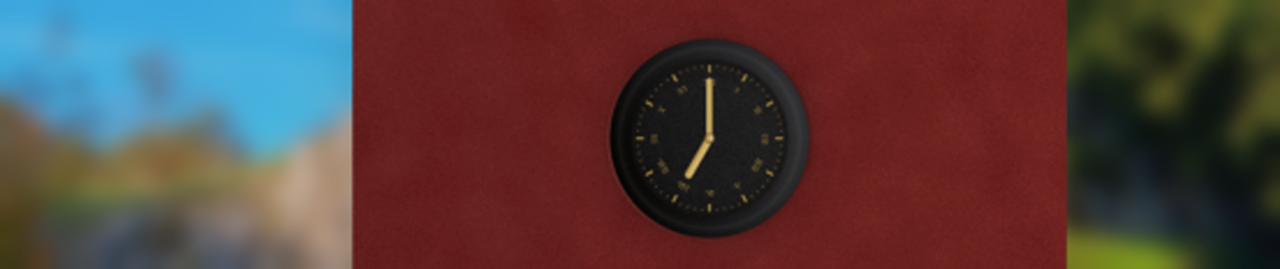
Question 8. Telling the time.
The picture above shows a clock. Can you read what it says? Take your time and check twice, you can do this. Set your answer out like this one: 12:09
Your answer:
7:00
